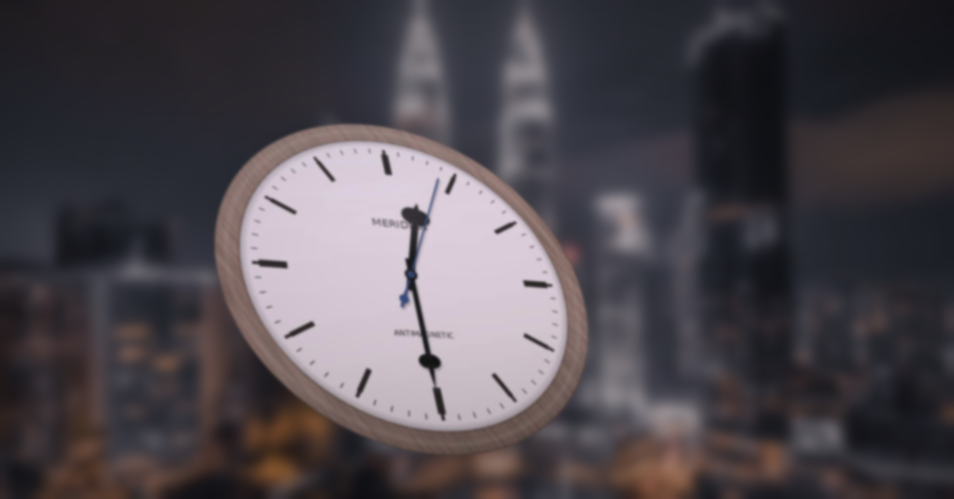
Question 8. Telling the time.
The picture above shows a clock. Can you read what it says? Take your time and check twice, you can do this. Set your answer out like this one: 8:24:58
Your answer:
12:30:04
